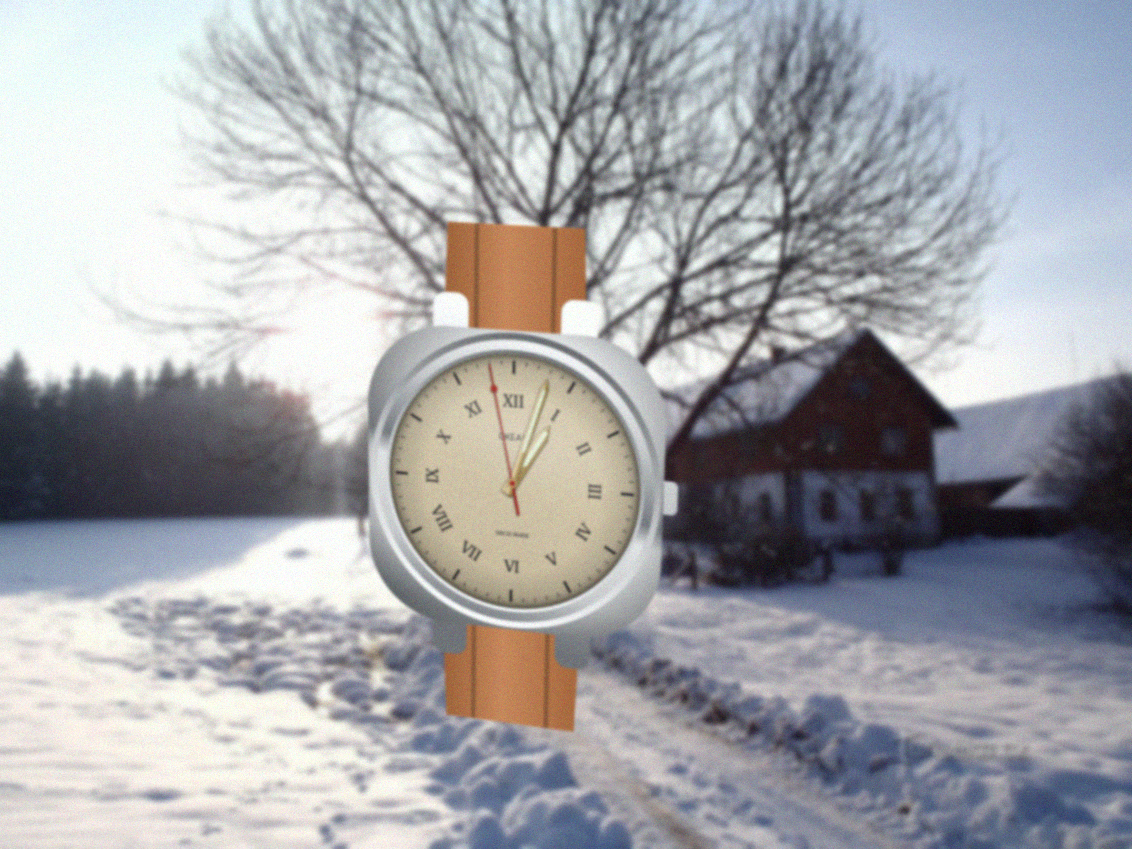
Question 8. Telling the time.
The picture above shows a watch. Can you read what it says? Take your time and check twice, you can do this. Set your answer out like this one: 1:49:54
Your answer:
1:02:58
